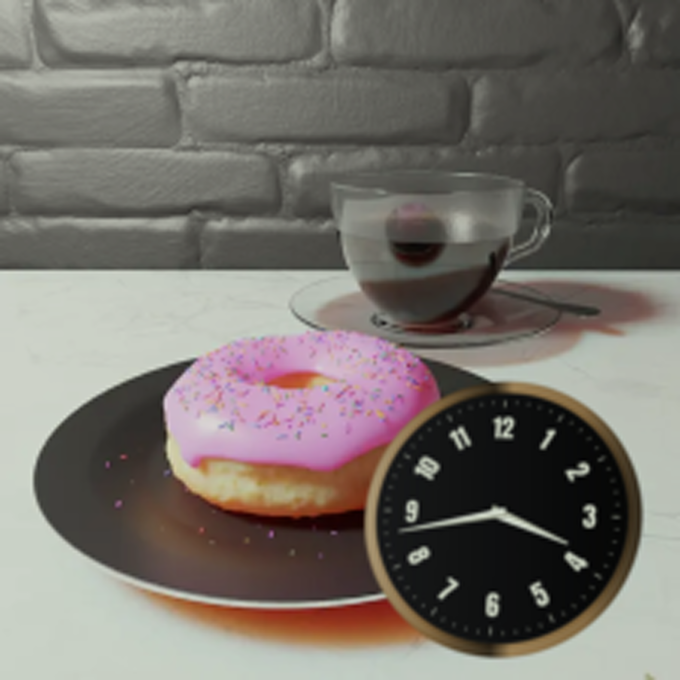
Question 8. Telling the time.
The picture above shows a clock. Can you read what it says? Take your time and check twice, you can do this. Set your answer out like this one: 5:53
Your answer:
3:43
